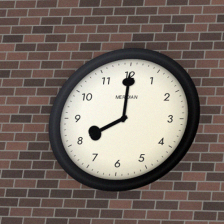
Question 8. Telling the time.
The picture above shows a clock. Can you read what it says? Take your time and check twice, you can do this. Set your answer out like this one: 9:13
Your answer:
8:00
